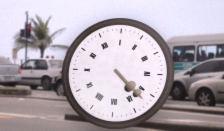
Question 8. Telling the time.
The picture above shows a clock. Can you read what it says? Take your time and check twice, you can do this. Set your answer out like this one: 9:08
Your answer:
5:27
